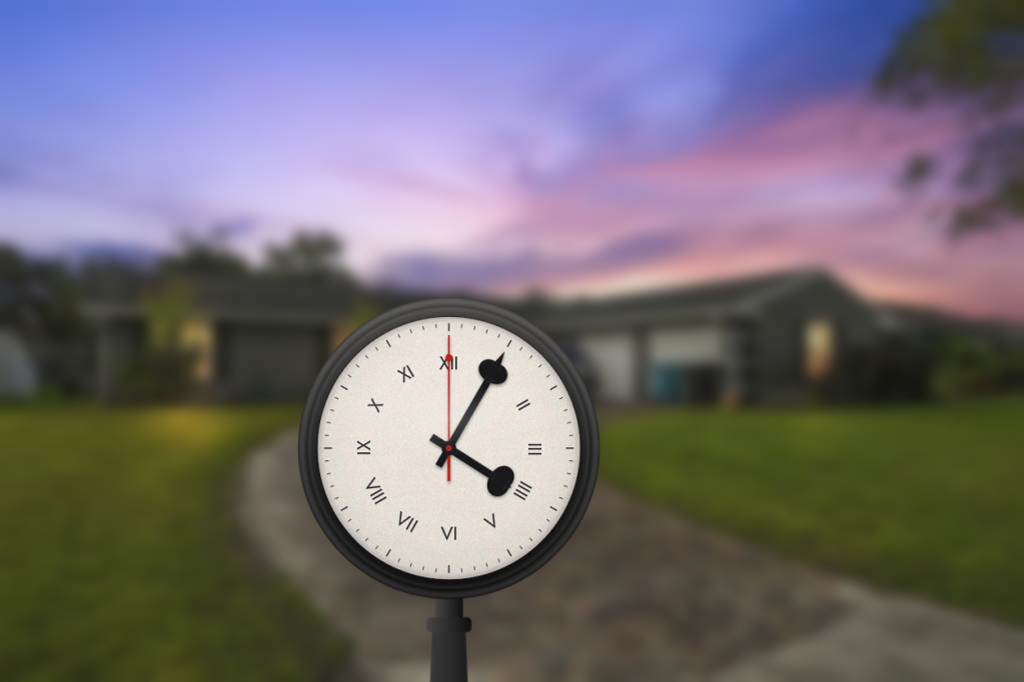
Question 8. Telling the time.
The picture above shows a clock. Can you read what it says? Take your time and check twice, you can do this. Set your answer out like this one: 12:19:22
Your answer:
4:05:00
